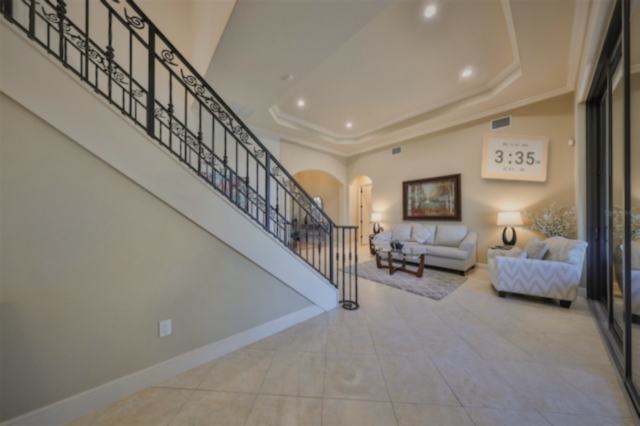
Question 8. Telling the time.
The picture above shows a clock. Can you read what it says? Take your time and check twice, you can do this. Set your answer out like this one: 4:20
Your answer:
3:35
